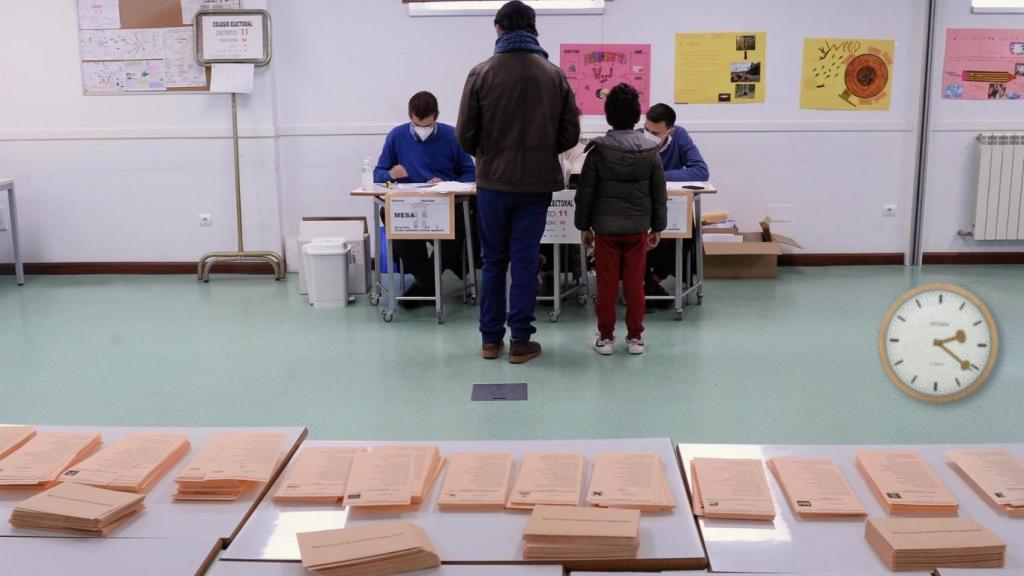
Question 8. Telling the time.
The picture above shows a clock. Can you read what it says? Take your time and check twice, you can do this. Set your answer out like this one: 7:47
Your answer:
2:21
